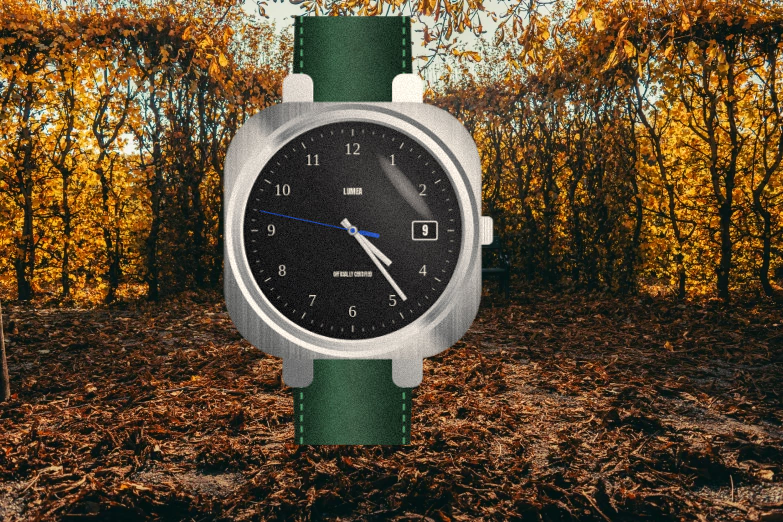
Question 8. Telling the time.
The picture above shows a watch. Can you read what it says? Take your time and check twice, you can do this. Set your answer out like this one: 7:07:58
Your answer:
4:23:47
